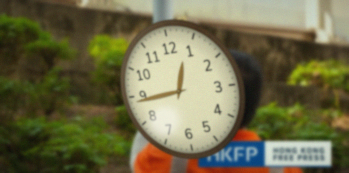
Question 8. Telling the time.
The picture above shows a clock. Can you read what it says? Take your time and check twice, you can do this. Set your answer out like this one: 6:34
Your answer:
12:44
